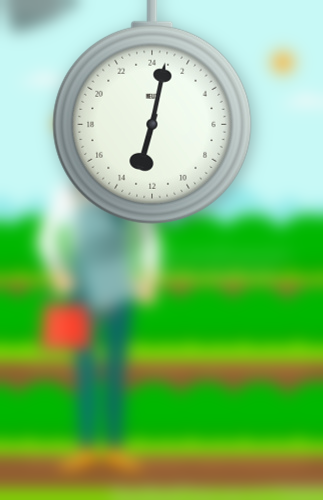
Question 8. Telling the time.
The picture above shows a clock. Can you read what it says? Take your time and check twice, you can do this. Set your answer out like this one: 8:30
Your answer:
13:02
